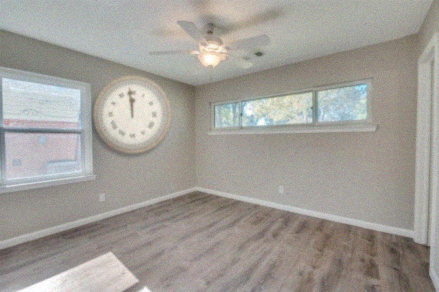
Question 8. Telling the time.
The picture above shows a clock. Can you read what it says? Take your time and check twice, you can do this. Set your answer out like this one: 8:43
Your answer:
11:59
